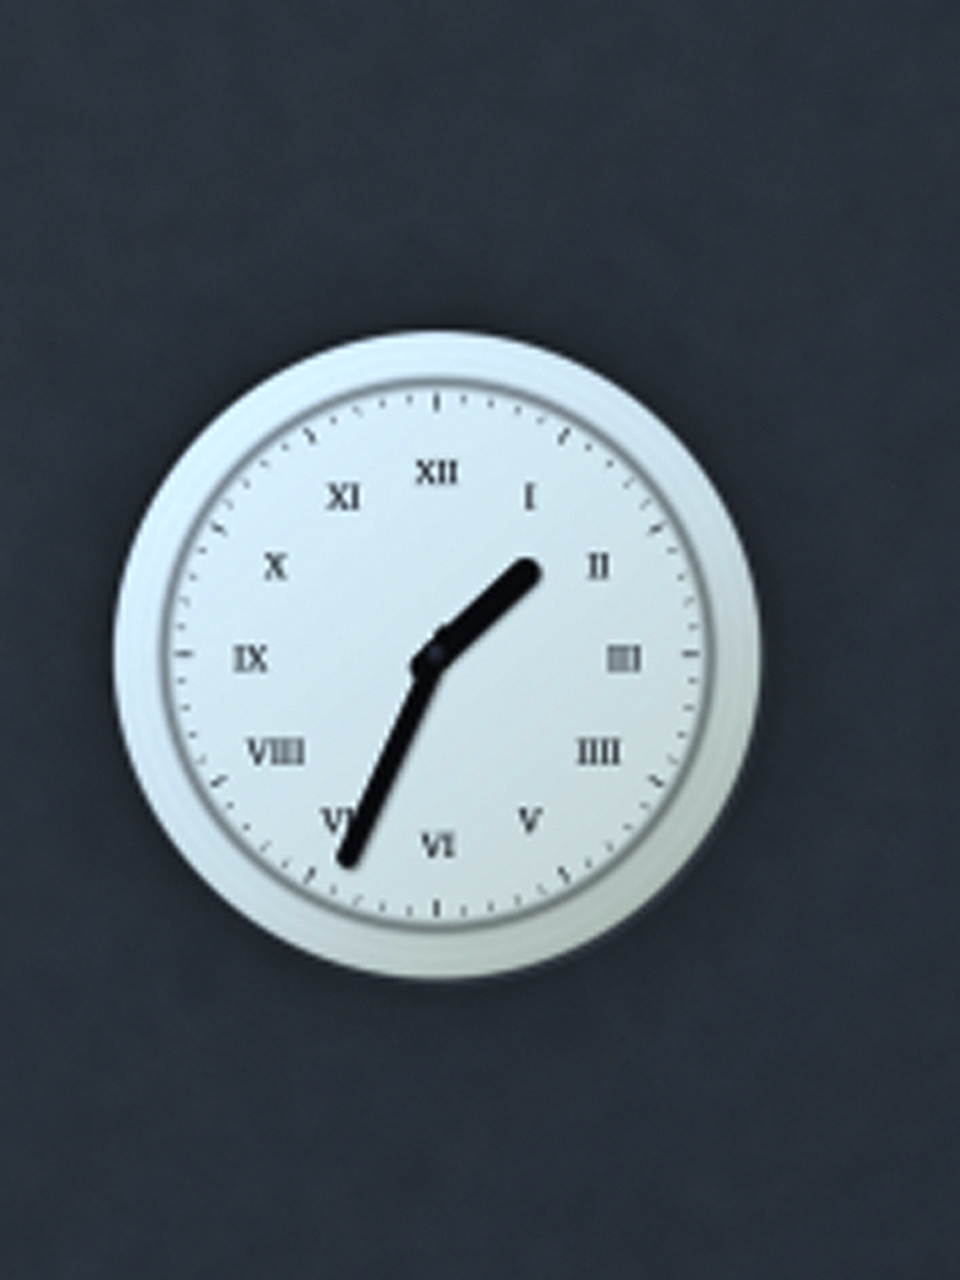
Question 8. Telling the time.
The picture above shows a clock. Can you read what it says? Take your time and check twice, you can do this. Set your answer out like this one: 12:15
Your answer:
1:34
